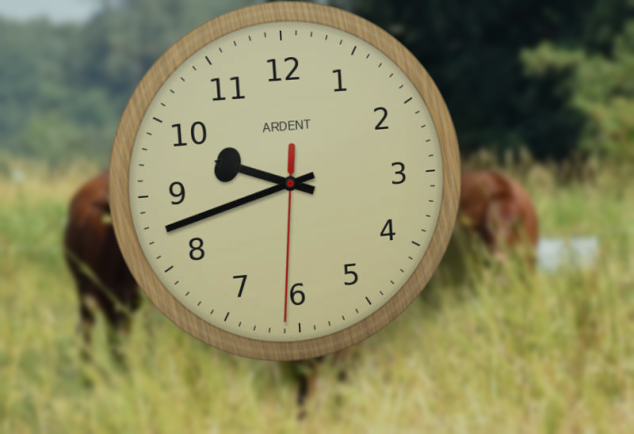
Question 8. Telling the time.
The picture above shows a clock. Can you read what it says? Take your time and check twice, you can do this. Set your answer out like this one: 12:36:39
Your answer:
9:42:31
